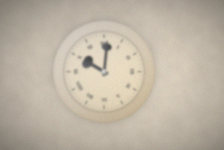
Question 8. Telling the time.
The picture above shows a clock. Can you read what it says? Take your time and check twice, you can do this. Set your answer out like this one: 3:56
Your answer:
10:01
